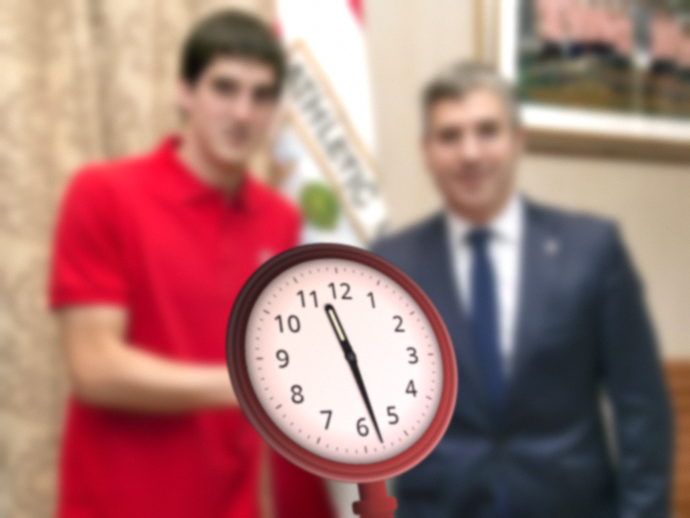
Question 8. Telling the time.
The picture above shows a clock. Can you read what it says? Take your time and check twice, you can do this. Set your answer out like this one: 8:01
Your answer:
11:28
